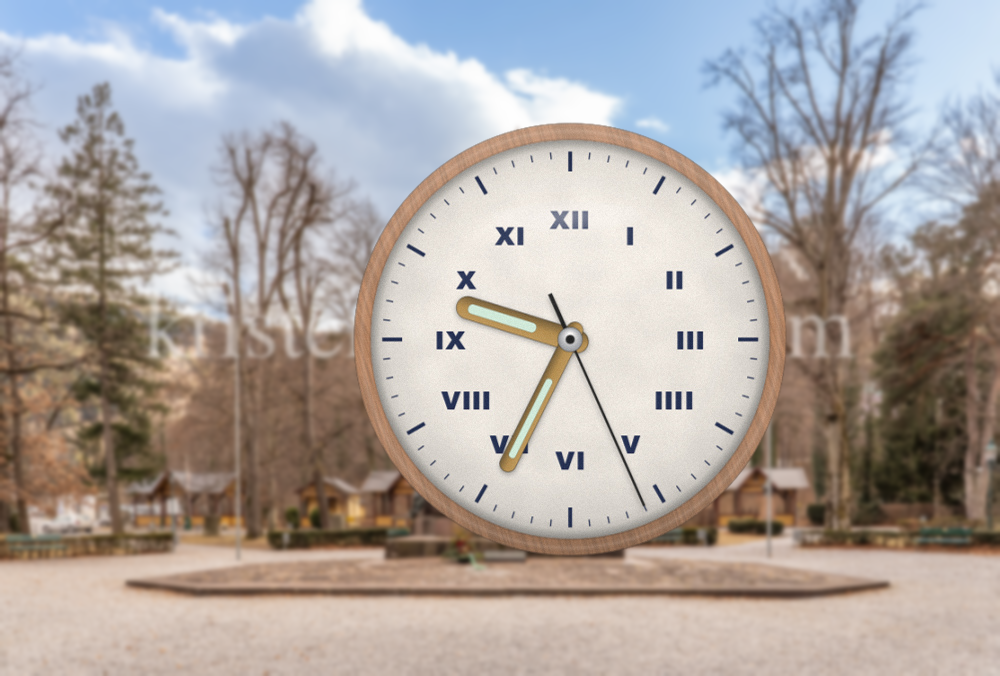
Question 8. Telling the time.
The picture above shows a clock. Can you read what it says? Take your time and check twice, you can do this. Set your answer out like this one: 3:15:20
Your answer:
9:34:26
